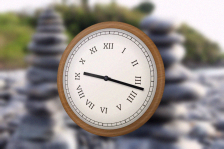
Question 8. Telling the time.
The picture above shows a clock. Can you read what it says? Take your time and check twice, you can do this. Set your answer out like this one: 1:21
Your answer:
9:17
